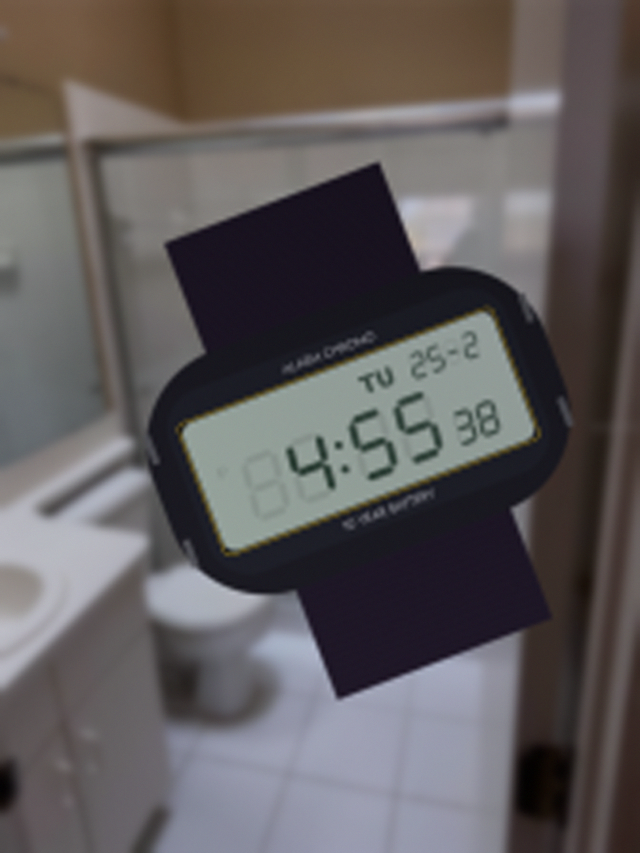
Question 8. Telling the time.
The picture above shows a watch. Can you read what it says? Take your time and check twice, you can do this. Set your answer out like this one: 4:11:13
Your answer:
4:55:38
